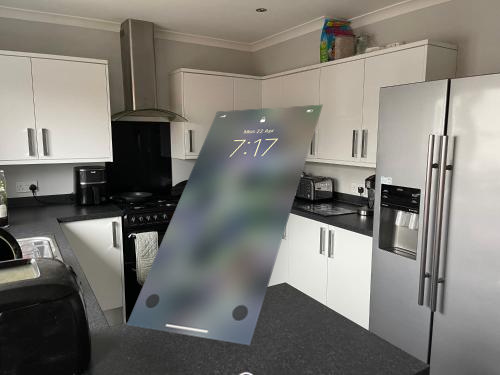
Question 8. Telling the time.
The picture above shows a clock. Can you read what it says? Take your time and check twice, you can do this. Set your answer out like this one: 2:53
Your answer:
7:17
